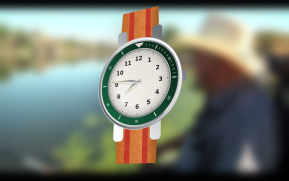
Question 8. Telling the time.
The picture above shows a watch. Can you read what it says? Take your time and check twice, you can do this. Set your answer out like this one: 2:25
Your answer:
7:46
